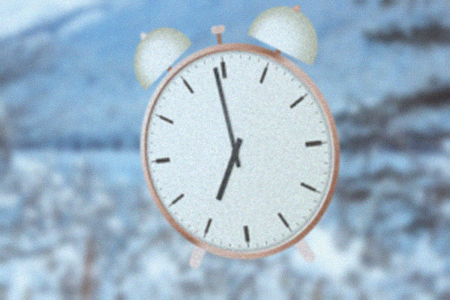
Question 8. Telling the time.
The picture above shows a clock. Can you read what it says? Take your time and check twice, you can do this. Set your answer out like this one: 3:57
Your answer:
6:59
